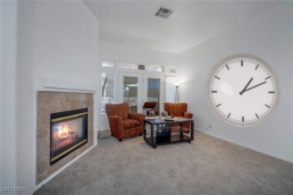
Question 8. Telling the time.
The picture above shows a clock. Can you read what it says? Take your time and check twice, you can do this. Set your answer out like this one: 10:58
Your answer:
1:11
